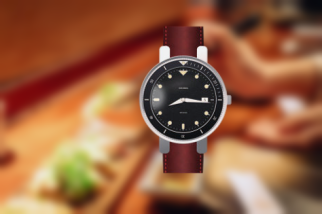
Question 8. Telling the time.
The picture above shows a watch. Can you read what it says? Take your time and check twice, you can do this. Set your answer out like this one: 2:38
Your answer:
8:16
